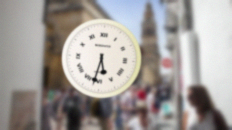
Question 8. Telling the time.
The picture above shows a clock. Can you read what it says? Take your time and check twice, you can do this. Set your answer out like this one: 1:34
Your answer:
5:32
